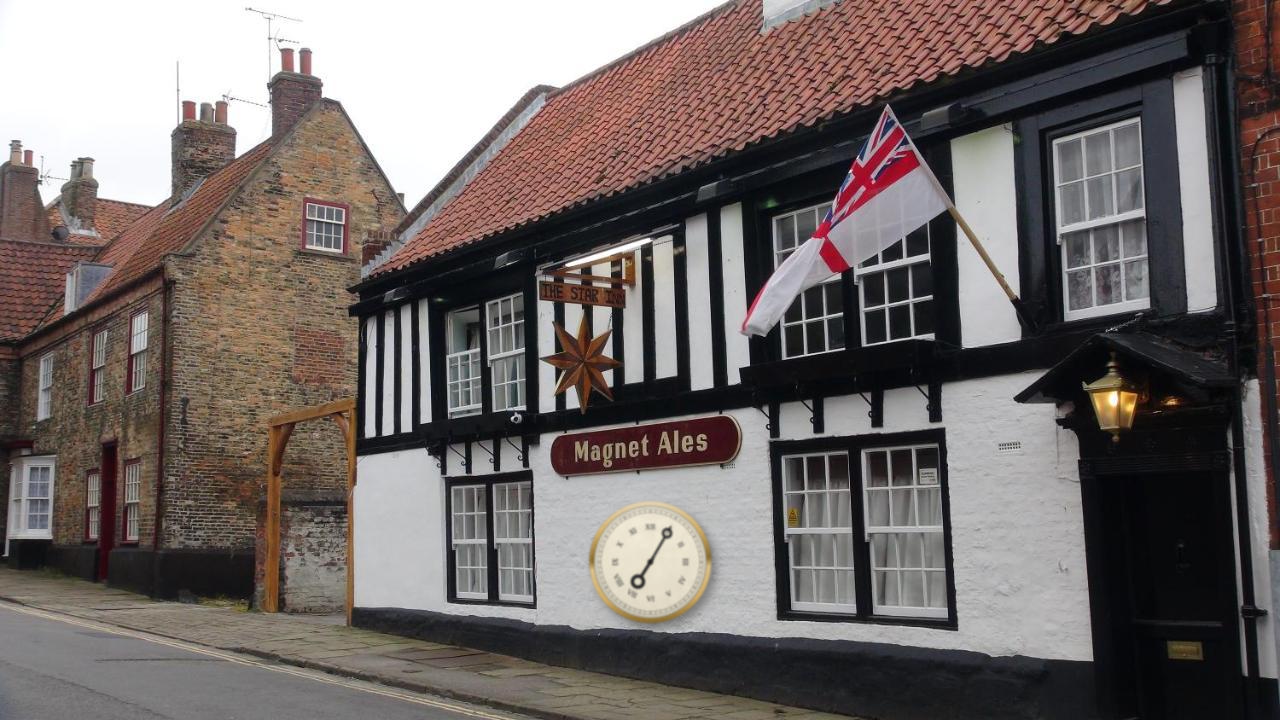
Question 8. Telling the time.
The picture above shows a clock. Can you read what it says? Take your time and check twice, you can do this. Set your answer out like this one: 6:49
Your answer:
7:05
